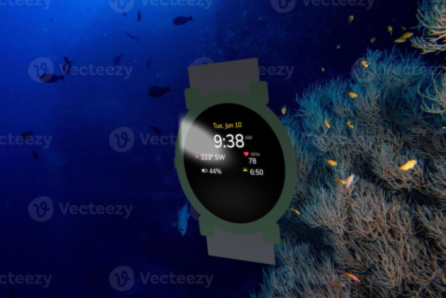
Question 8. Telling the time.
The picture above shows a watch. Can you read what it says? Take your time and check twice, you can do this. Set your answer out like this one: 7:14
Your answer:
9:38
